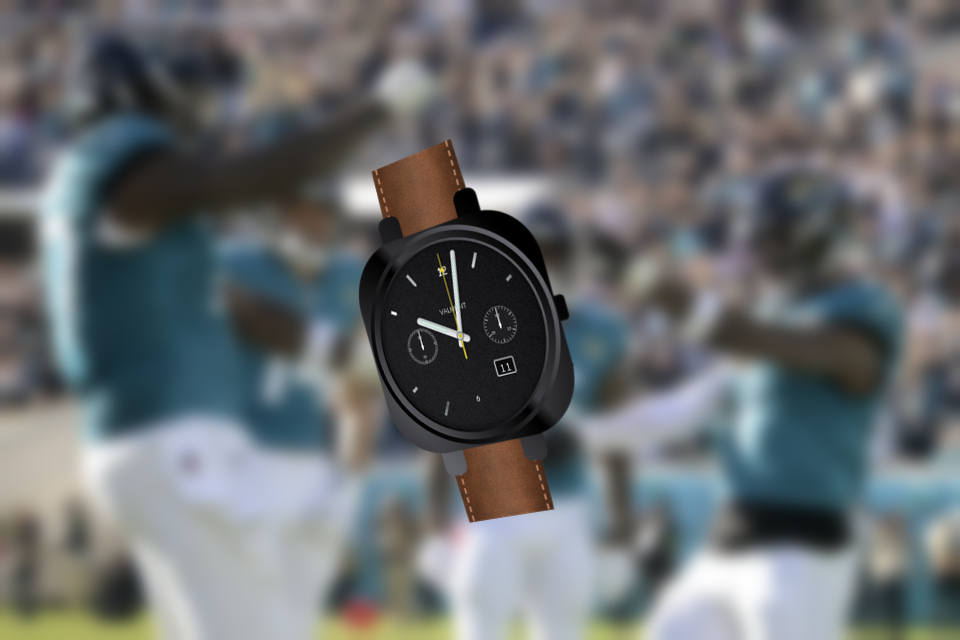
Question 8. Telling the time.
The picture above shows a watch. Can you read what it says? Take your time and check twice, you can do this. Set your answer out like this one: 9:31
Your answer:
10:02
